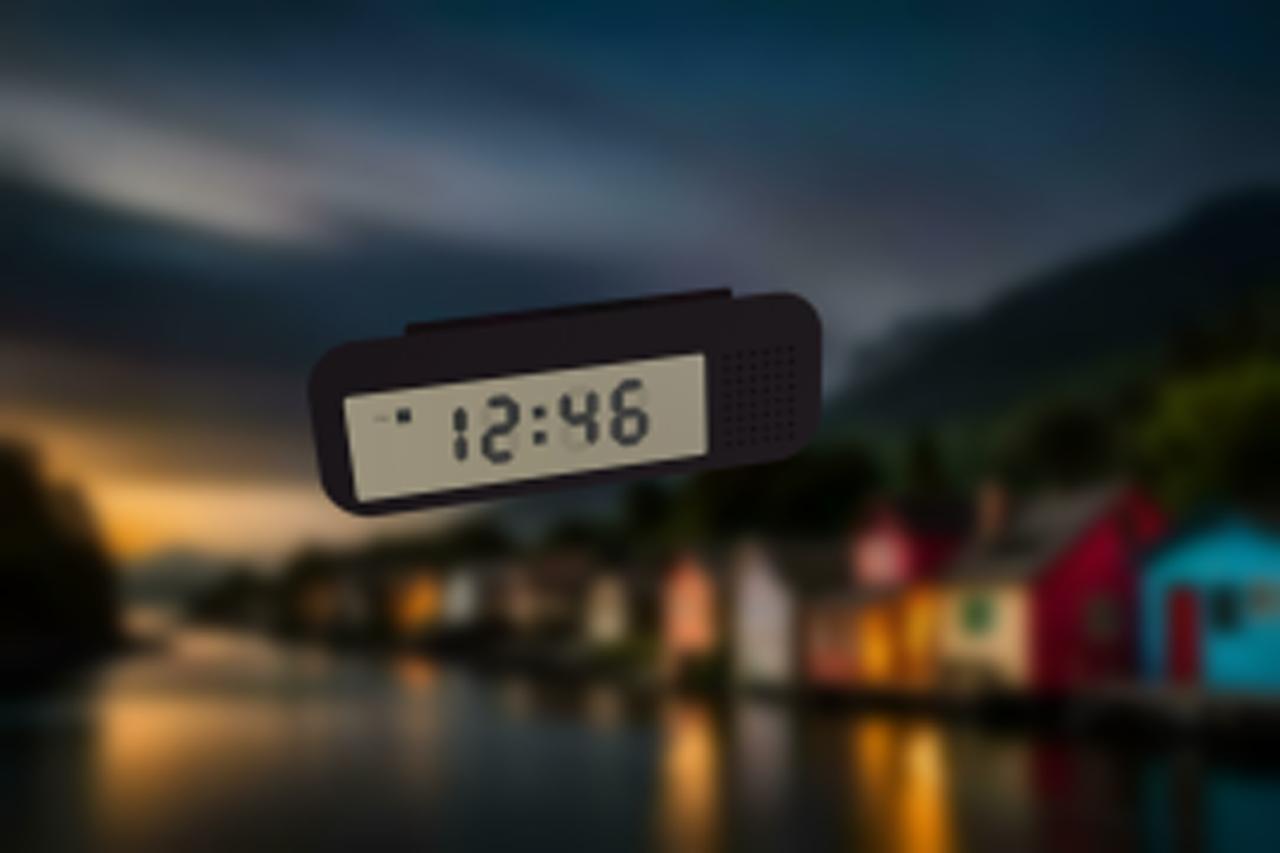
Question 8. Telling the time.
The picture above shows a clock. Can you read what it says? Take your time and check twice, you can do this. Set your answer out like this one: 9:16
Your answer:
12:46
